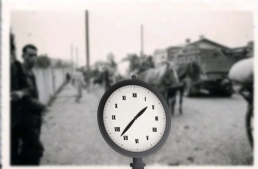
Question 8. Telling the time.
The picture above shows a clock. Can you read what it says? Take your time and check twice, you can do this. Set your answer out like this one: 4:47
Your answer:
1:37
